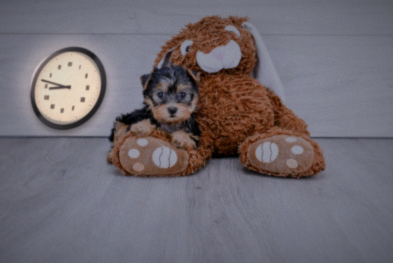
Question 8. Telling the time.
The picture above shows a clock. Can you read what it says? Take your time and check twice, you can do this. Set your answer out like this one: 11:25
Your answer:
8:47
